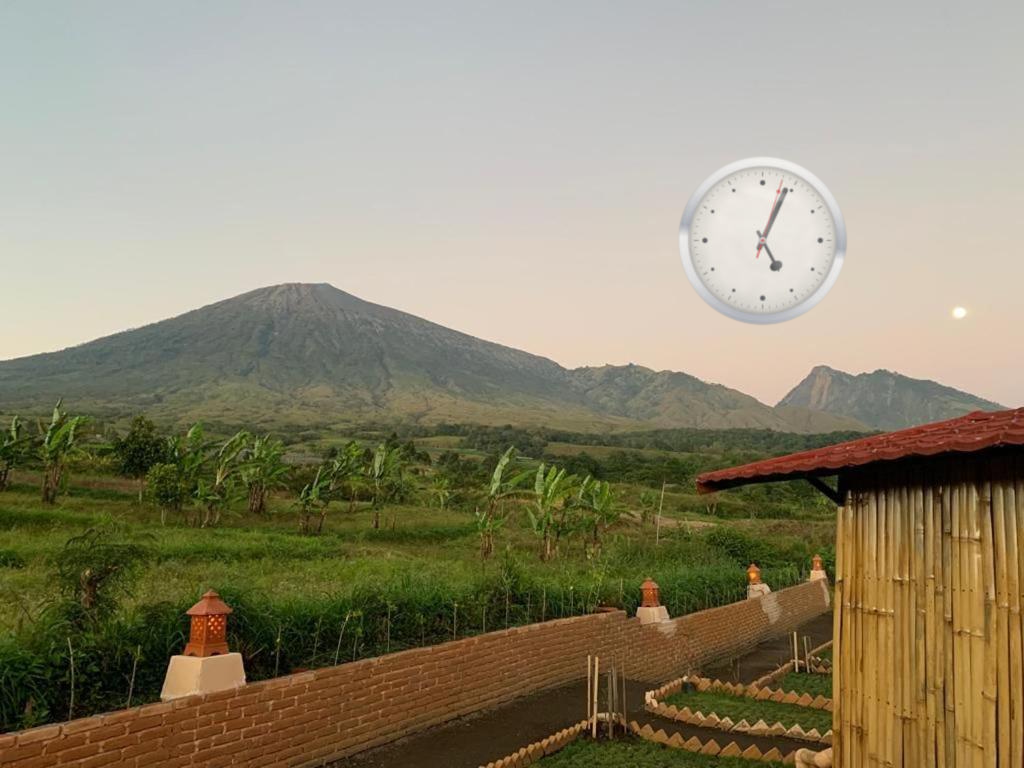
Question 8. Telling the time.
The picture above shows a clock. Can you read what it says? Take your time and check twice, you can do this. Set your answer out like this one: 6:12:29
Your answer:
5:04:03
